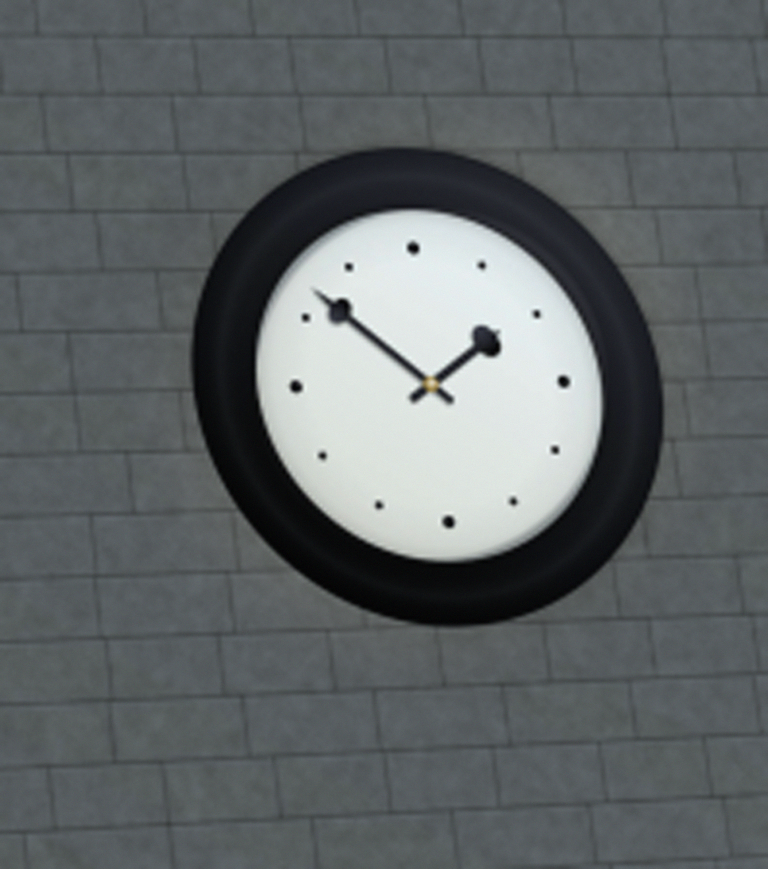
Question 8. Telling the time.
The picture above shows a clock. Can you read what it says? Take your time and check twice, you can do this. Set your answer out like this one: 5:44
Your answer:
1:52
